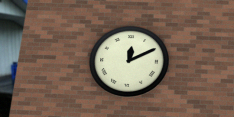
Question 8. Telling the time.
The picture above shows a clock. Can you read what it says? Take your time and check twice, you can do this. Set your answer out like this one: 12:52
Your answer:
12:10
